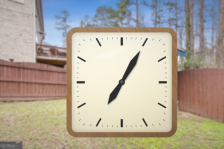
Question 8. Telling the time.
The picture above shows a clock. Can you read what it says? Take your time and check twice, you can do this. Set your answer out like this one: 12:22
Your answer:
7:05
